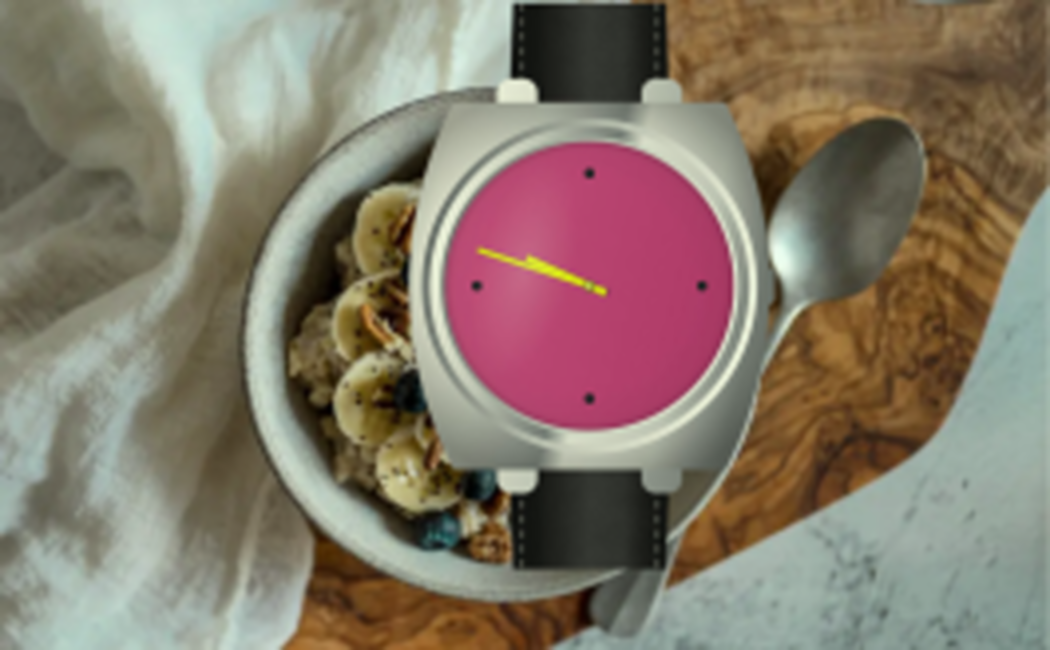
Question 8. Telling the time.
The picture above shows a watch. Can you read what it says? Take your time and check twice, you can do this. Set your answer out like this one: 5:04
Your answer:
9:48
